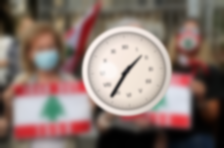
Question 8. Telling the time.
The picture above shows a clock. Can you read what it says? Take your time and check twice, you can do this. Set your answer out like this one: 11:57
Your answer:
1:36
